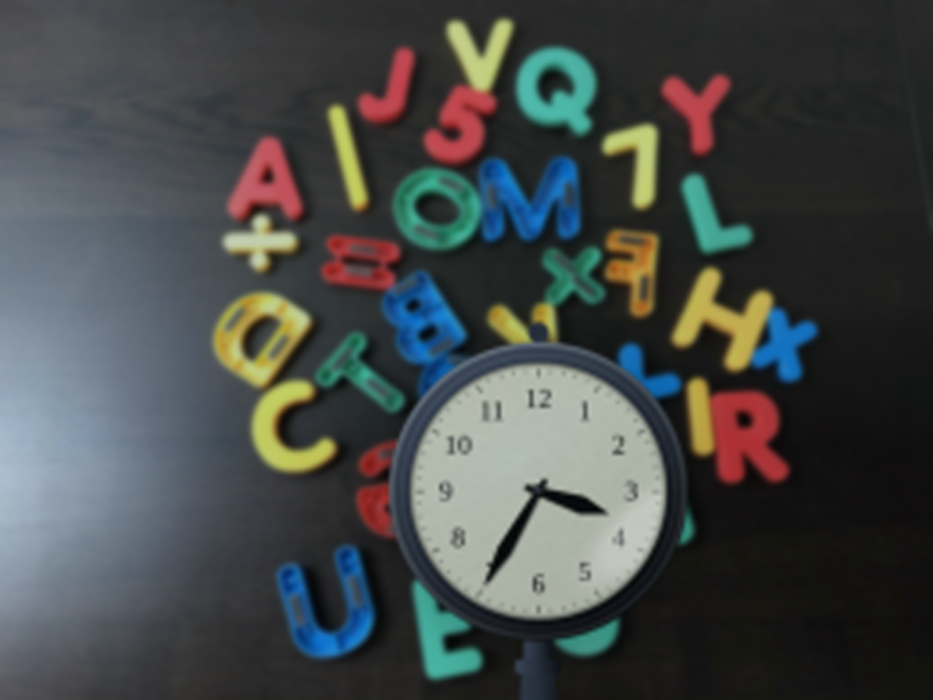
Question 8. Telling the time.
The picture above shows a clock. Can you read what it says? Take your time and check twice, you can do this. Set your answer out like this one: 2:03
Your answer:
3:35
